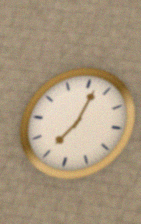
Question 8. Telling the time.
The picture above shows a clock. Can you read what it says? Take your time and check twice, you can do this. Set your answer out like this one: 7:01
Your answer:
7:02
